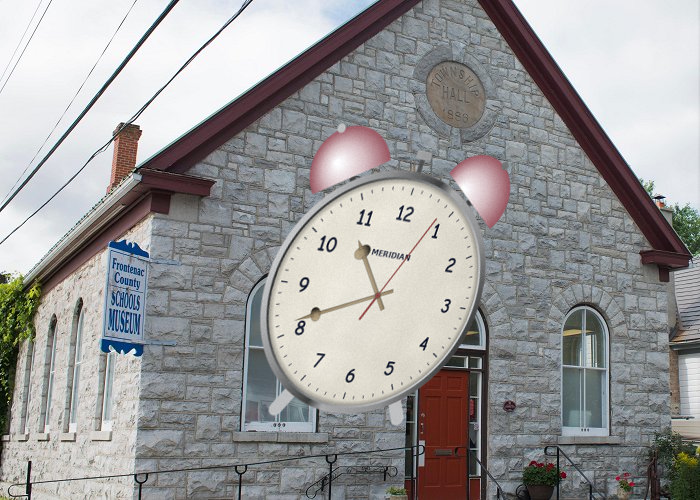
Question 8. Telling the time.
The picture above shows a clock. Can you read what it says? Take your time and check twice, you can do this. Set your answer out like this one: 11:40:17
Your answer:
10:41:04
